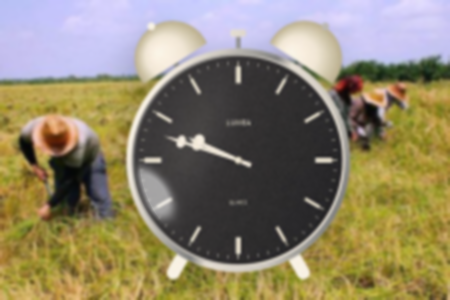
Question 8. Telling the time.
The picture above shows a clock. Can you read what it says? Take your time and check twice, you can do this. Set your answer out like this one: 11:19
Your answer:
9:48
